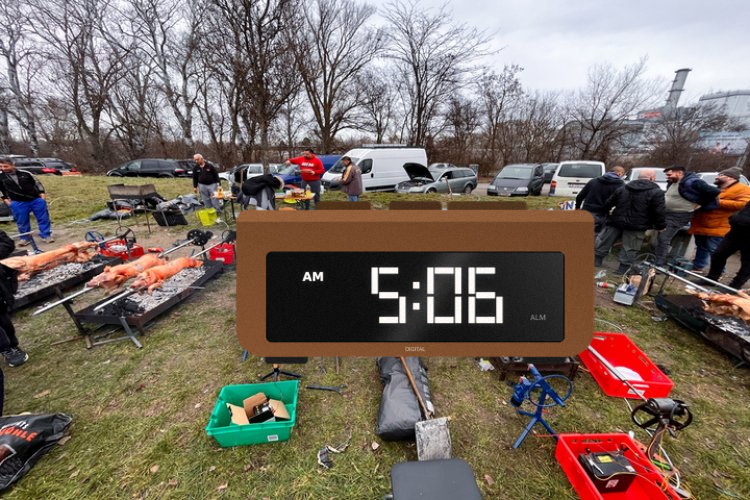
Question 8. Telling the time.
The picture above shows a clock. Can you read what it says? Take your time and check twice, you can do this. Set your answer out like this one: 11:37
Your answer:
5:06
